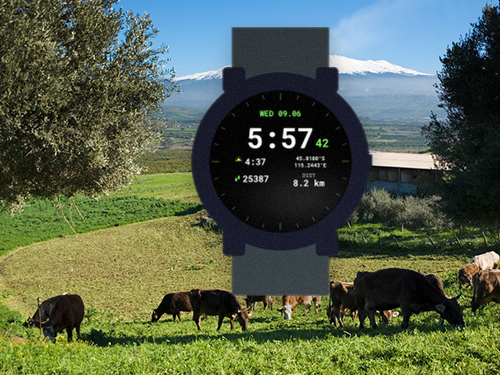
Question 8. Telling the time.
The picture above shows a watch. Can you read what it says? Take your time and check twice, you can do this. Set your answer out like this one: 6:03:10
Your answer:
5:57:42
